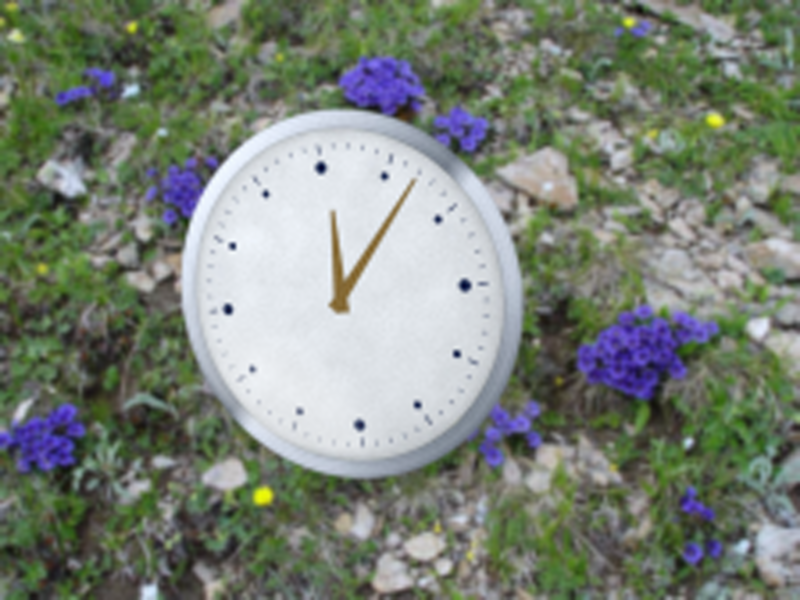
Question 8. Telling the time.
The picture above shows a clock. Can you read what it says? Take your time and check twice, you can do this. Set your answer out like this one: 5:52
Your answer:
12:07
